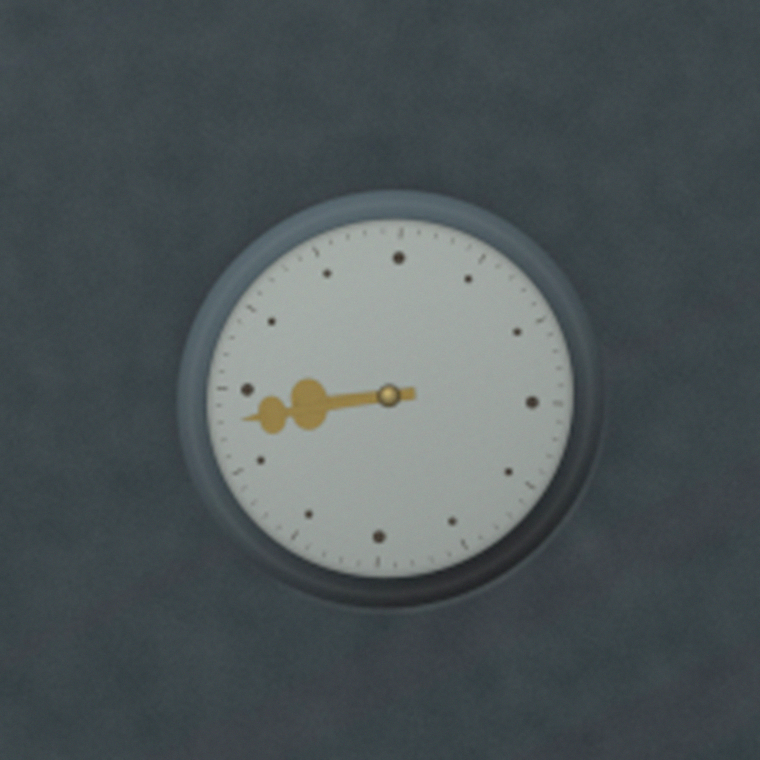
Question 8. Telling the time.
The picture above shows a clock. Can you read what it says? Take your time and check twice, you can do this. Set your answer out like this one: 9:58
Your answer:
8:43
